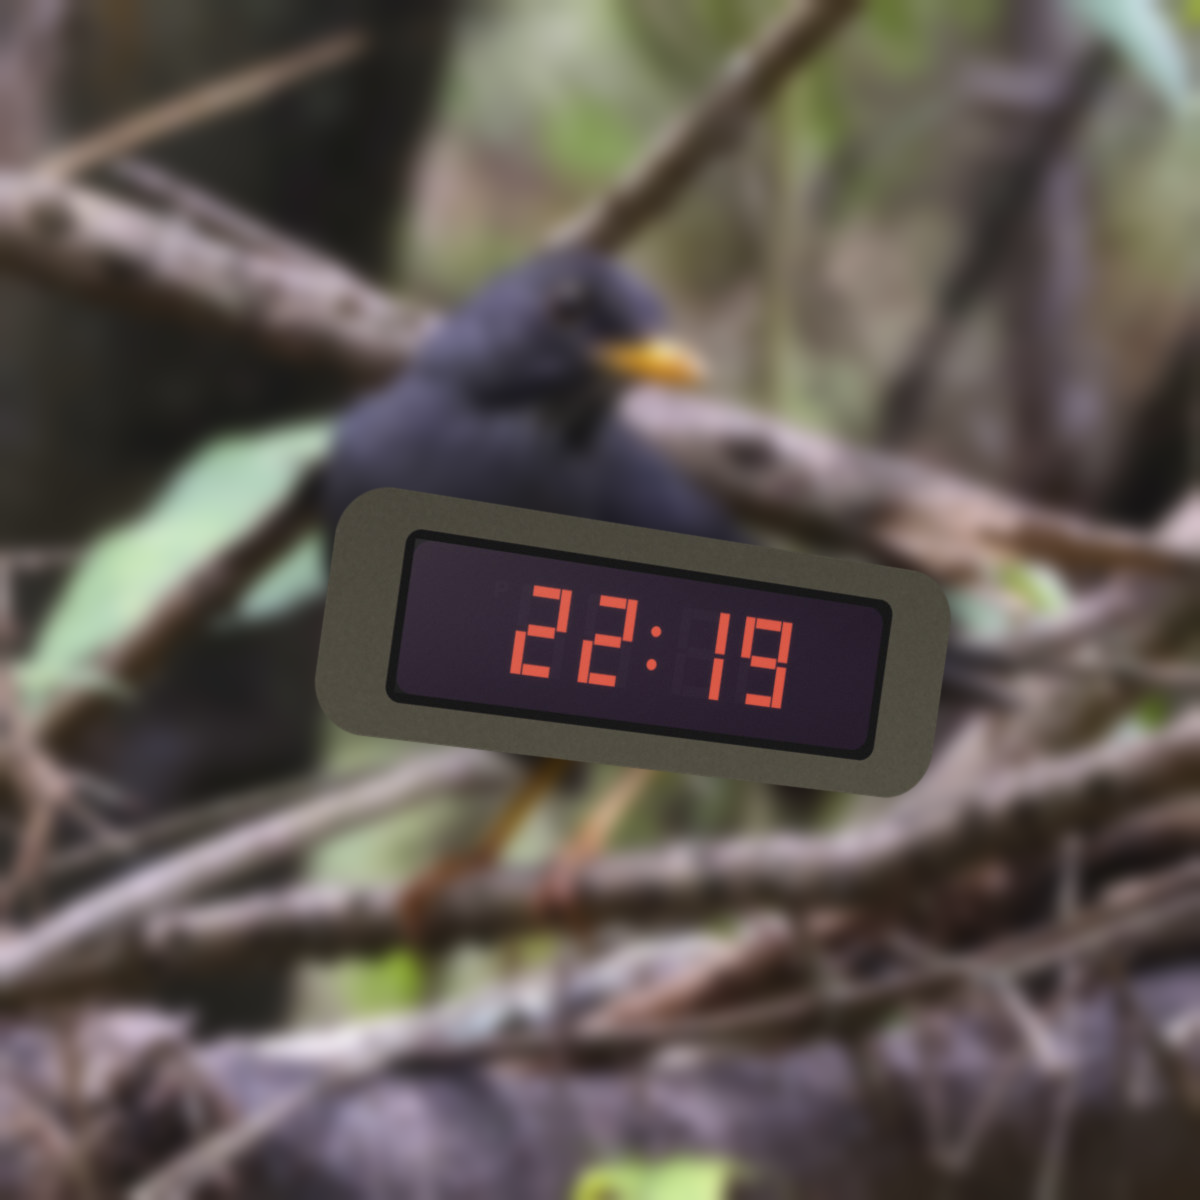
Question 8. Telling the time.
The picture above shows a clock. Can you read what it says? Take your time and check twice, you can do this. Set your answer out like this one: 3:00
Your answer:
22:19
